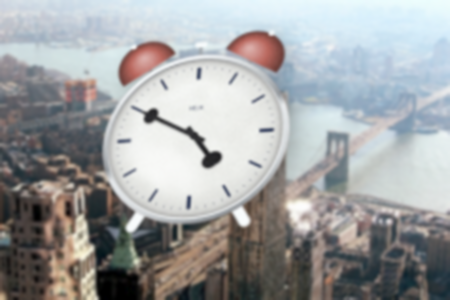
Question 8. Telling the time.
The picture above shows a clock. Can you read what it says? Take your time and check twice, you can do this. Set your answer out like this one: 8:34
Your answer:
4:50
